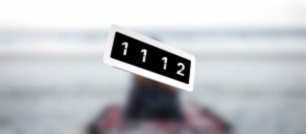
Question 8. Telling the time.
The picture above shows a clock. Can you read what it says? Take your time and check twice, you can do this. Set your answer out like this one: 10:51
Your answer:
11:12
